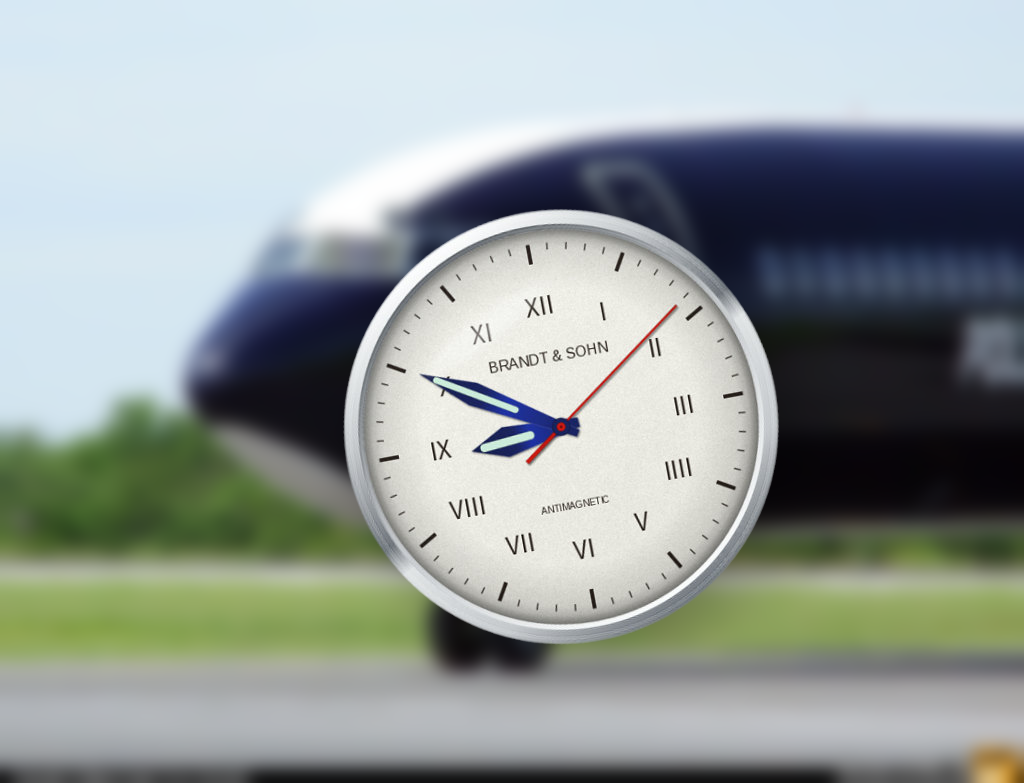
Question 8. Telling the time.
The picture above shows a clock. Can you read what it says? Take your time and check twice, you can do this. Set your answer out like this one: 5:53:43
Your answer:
8:50:09
